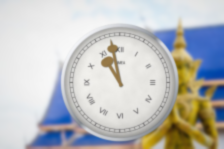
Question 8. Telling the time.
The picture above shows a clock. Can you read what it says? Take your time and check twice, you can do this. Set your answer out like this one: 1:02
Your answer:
10:58
